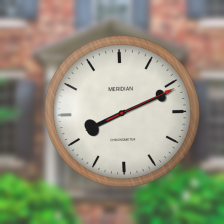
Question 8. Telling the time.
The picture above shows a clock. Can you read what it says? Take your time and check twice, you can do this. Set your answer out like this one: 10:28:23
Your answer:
8:11:11
